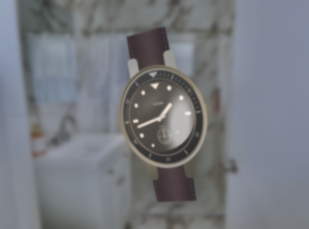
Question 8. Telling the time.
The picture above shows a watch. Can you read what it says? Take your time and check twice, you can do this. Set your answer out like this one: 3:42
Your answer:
1:43
